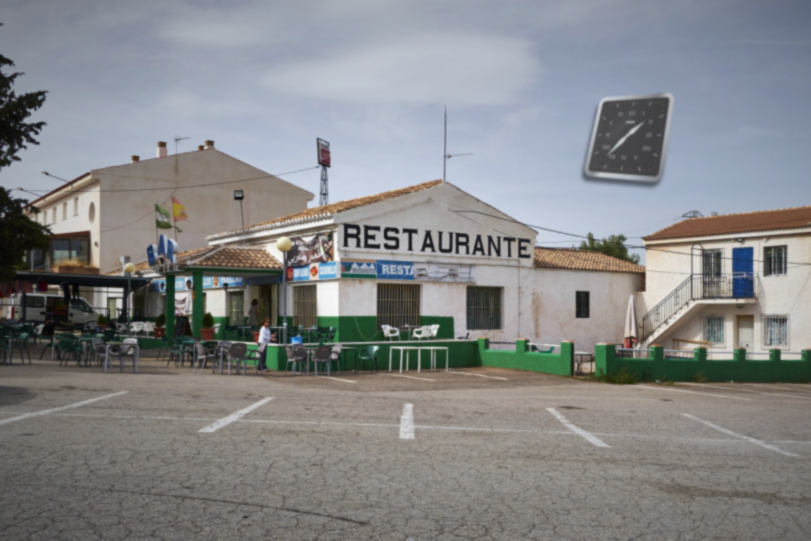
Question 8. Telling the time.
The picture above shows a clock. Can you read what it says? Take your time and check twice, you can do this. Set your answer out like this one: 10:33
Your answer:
1:37
